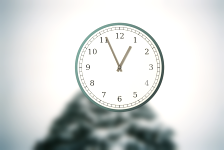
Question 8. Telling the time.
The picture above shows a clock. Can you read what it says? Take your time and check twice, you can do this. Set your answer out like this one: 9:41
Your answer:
12:56
